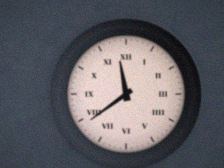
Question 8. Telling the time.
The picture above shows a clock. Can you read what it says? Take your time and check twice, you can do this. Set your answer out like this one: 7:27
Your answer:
11:39
